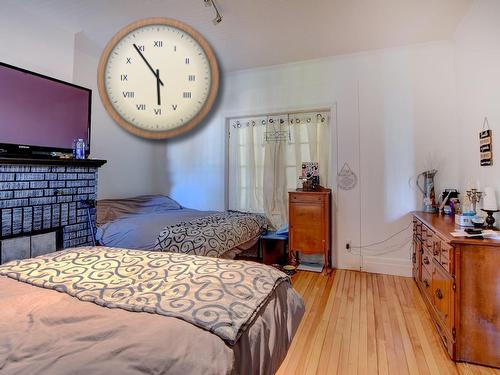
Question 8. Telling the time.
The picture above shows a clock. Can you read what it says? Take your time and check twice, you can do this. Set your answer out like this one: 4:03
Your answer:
5:54
